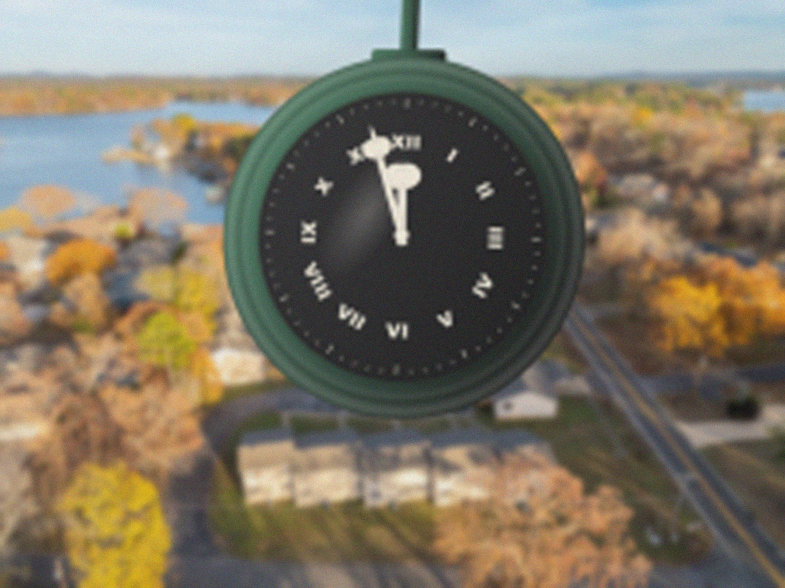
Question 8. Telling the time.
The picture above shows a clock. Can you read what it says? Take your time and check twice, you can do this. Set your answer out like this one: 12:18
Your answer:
11:57
